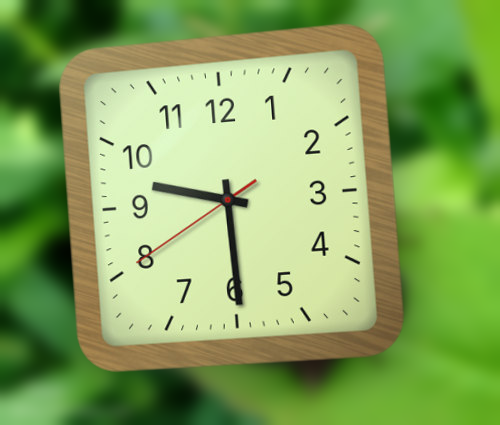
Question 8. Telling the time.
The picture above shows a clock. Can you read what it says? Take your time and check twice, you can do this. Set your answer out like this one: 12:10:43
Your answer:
9:29:40
